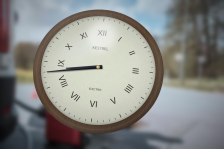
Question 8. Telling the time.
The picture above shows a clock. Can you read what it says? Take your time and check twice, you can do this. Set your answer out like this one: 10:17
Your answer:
8:43
